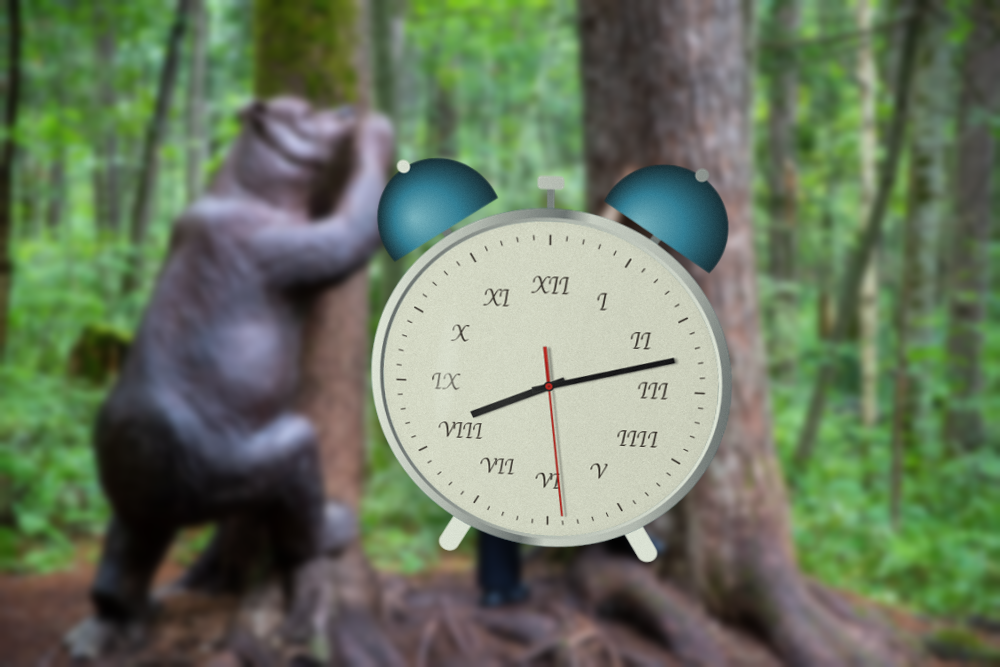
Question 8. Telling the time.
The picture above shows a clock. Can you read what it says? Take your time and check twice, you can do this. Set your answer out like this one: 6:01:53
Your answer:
8:12:29
